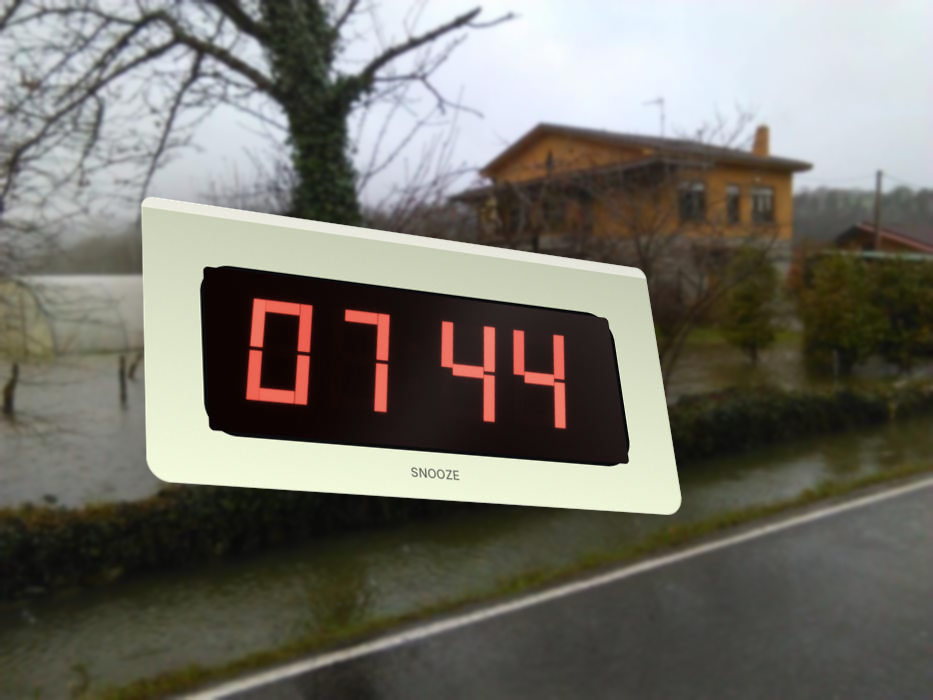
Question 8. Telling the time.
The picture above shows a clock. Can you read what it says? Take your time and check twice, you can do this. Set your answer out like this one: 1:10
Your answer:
7:44
